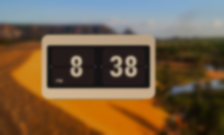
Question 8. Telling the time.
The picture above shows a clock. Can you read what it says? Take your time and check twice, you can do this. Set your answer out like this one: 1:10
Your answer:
8:38
